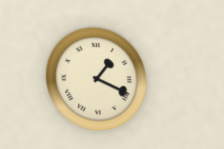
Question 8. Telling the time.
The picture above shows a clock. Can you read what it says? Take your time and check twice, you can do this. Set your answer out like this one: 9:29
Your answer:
1:19
